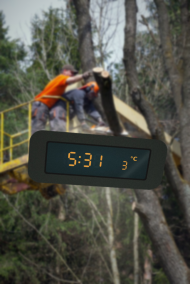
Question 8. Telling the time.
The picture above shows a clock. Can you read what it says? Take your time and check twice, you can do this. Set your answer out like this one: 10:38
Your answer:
5:31
